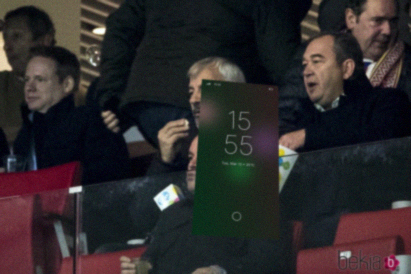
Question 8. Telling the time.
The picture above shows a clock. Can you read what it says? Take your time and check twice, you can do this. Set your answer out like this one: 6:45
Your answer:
15:55
